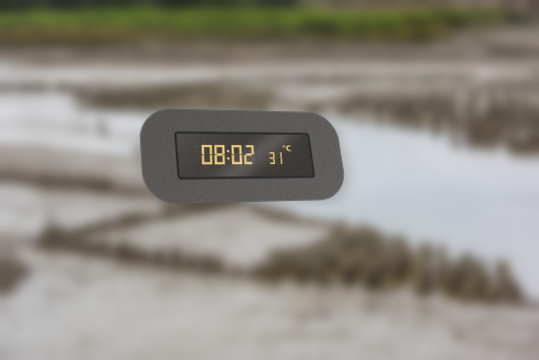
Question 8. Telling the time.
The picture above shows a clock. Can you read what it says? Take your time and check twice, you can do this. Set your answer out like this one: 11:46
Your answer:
8:02
